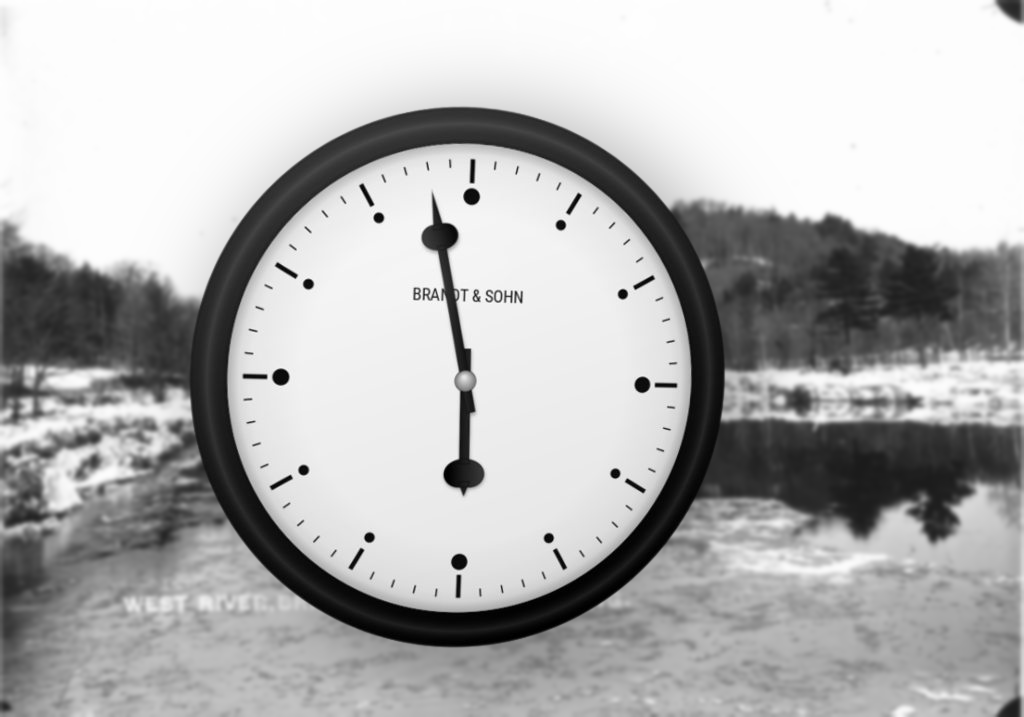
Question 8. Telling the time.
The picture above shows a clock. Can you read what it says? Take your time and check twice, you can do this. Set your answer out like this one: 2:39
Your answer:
5:58
